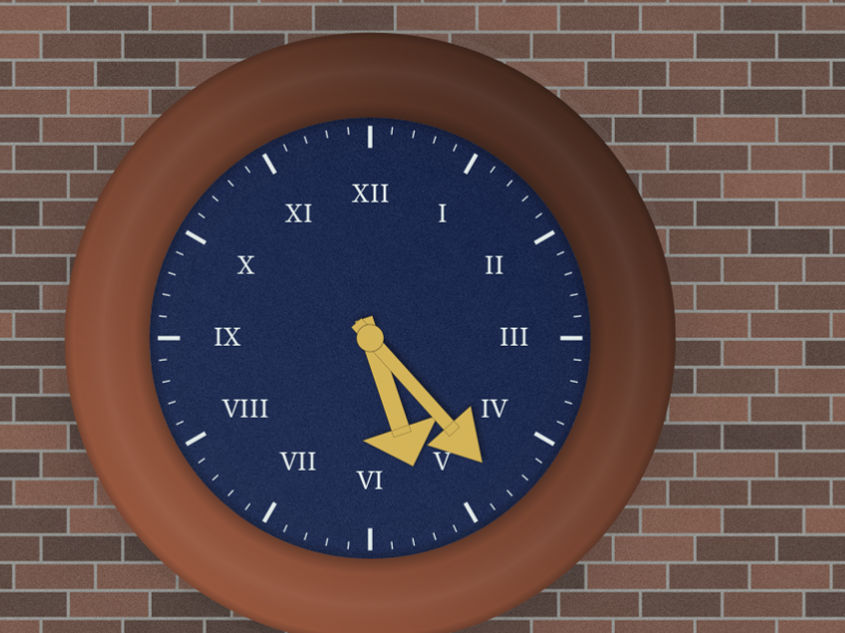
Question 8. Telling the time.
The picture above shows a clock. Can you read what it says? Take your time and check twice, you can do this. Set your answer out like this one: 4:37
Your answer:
5:23
